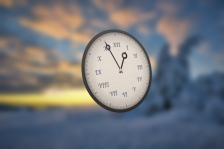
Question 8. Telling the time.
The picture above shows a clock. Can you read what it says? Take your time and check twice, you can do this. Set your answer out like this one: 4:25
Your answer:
12:56
